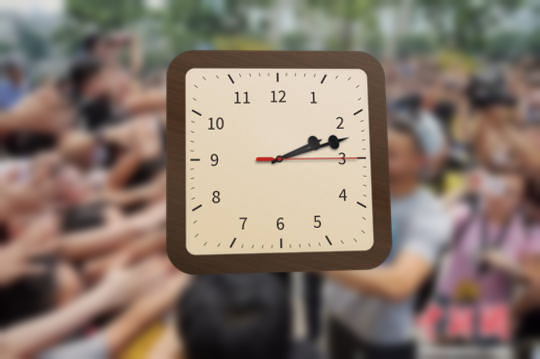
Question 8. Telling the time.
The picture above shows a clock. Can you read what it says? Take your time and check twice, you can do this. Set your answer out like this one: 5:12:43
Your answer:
2:12:15
